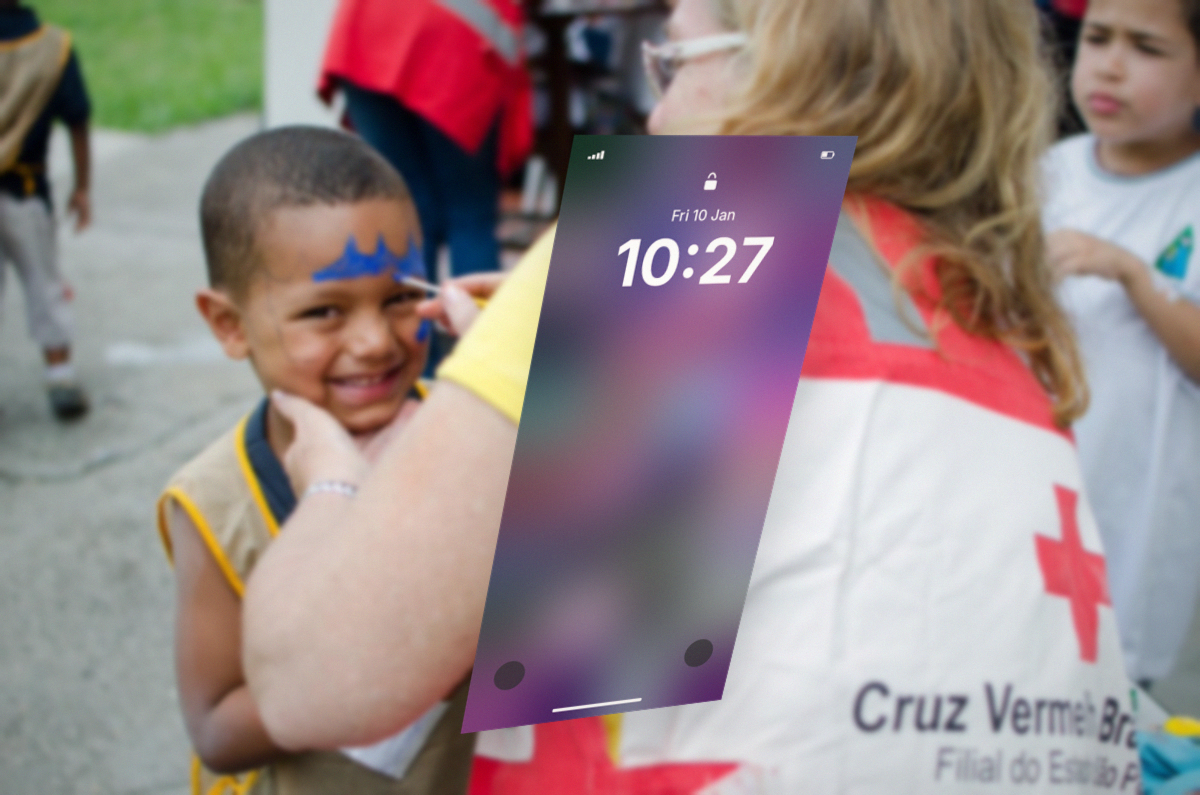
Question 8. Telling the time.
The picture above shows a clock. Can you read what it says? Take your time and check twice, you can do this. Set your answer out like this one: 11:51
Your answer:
10:27
